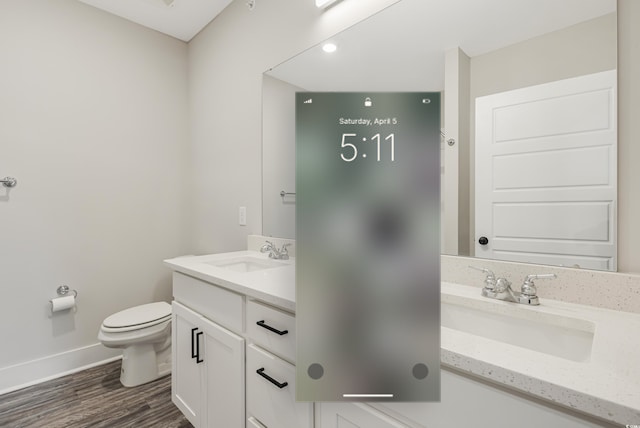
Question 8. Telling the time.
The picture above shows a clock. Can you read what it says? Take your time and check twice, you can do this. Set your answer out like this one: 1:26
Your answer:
5:11
